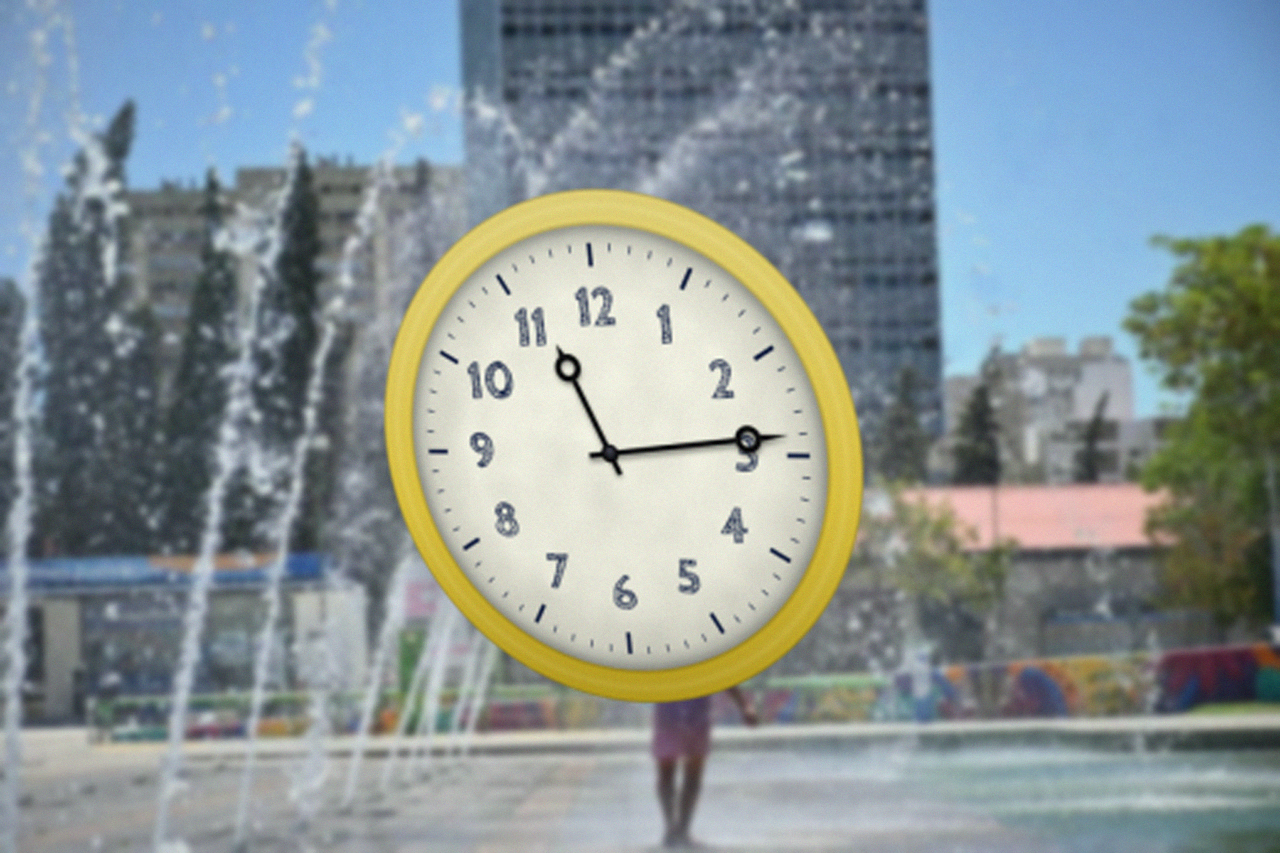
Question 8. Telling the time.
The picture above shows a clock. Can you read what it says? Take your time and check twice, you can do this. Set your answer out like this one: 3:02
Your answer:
11:14
